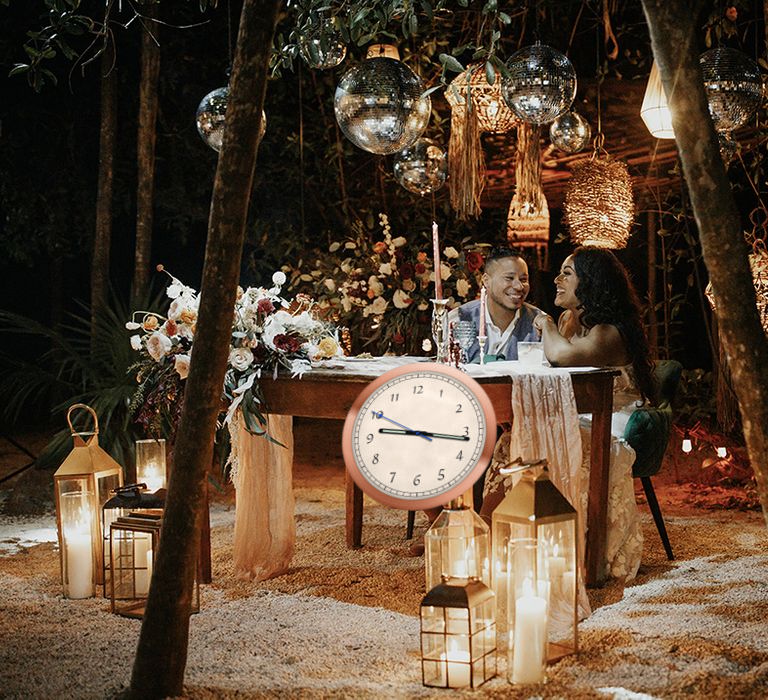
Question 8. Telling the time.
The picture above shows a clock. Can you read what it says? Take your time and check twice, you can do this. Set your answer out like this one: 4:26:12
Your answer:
9:16:50
